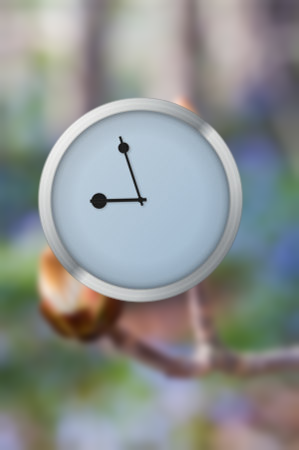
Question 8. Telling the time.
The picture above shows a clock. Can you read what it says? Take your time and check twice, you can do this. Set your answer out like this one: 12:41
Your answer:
8:57
